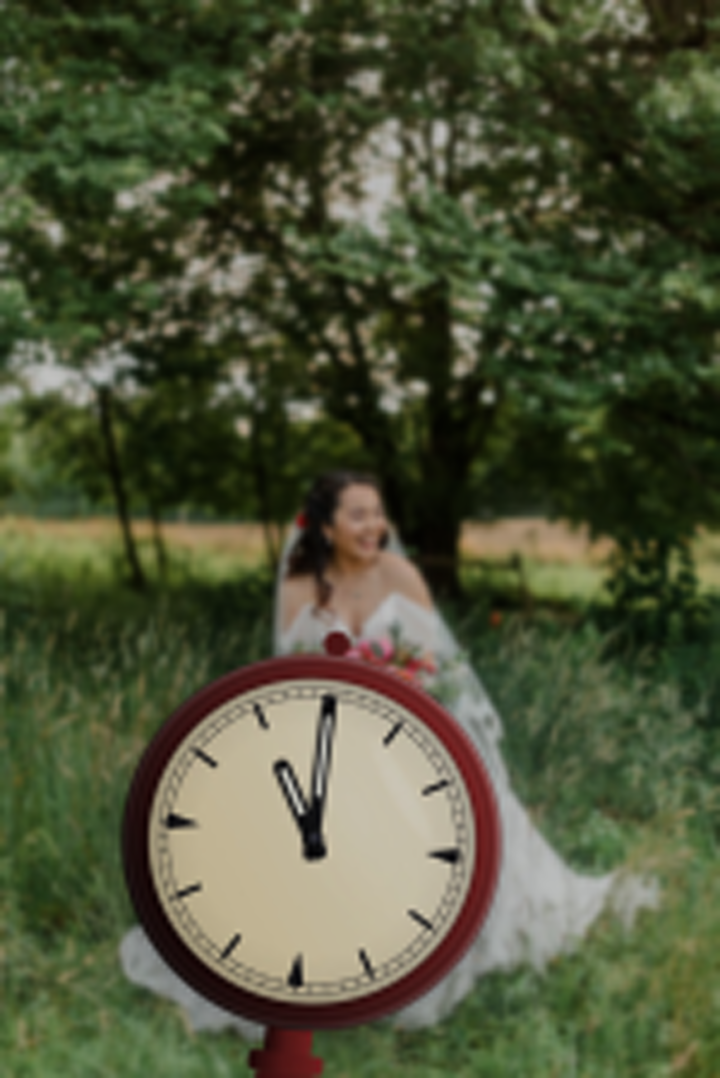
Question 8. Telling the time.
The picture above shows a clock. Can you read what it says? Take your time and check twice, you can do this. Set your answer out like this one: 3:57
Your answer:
11:00
